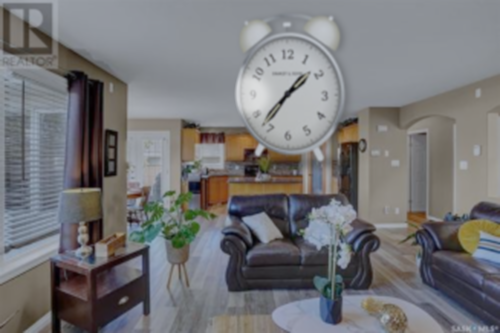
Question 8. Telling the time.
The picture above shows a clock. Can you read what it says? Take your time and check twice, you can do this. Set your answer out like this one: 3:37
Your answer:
1:37
